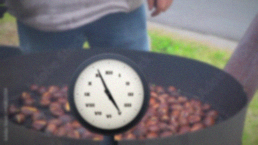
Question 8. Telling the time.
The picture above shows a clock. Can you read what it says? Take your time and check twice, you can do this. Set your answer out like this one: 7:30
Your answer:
4:56
